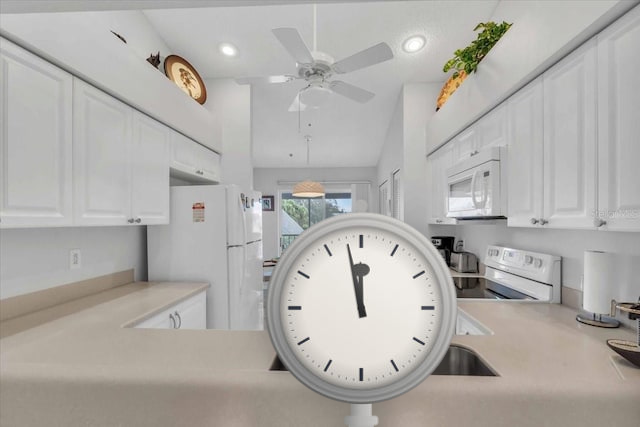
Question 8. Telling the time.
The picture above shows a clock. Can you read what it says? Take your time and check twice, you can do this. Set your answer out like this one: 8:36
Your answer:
11:58
